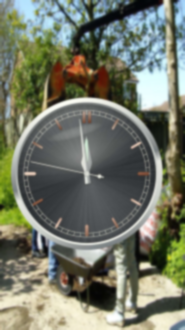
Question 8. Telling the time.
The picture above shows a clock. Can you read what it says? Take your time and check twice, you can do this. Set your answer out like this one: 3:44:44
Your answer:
11:58:47
